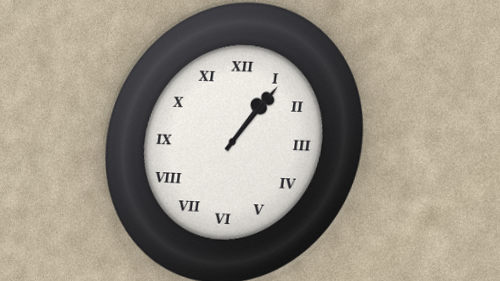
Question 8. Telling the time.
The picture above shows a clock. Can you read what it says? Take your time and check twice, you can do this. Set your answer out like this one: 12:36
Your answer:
1:06
